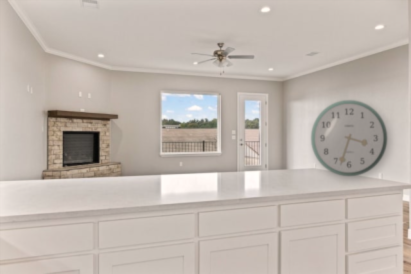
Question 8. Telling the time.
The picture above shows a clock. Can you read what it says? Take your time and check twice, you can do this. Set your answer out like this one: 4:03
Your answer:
3:33
